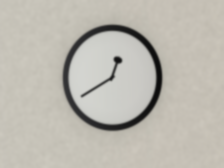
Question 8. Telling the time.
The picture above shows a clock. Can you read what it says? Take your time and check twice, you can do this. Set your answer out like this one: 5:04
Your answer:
12:40
